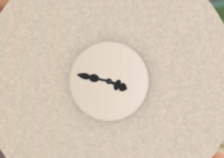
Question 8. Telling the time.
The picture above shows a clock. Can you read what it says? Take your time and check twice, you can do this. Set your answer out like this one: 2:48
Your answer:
3:47
